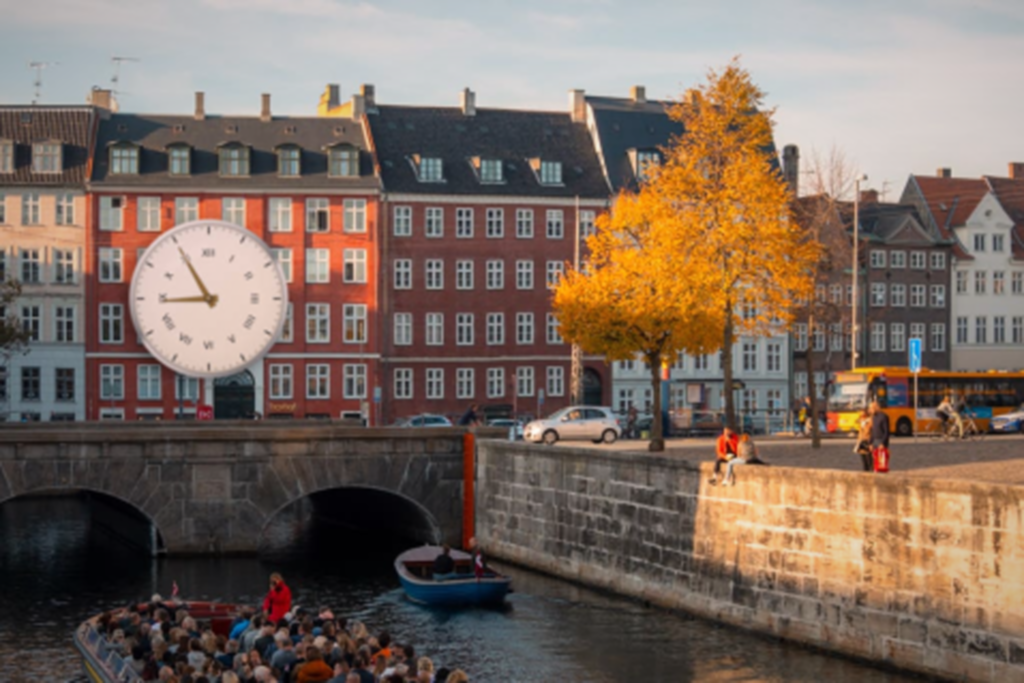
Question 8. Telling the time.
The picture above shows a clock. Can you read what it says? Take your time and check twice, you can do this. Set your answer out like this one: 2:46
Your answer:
8:55
